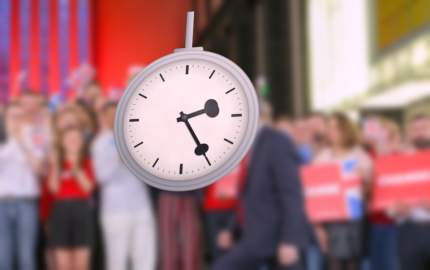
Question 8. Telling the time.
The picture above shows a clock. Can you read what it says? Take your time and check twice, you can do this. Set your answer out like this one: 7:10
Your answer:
2:25
